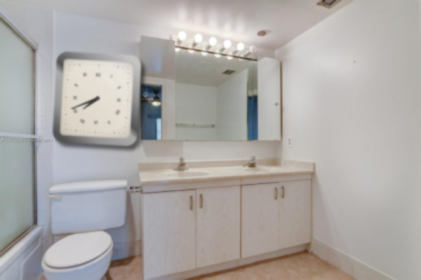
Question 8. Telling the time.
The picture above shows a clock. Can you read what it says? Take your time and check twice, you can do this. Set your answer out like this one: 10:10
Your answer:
7:41
